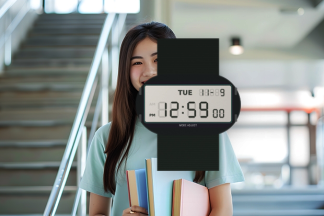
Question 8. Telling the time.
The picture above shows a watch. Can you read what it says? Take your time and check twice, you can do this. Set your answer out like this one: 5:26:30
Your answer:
12:59:00
